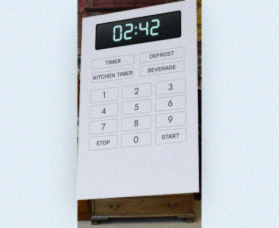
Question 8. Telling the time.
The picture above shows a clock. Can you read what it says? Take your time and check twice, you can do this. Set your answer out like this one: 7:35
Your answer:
2:42
